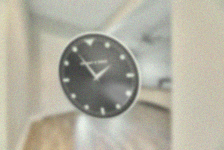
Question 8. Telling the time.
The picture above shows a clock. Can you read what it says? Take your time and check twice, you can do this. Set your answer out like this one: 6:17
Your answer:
1:55
